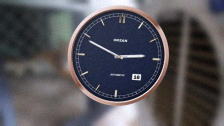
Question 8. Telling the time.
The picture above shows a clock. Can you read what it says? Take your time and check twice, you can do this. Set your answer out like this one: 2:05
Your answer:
2:49
